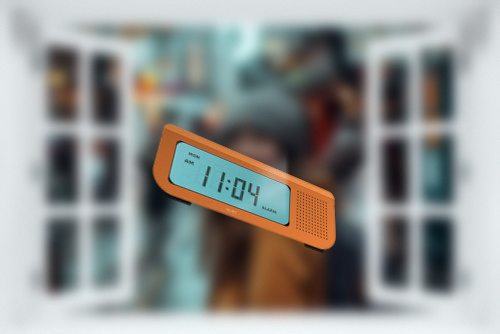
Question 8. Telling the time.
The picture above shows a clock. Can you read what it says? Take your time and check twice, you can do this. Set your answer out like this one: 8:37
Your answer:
11:04
